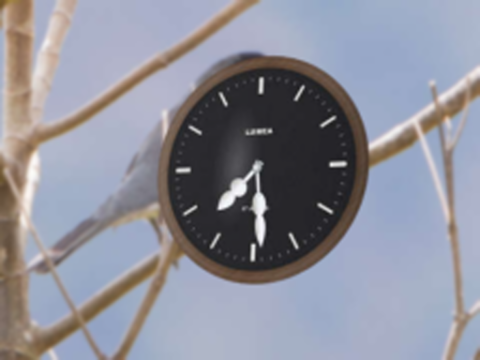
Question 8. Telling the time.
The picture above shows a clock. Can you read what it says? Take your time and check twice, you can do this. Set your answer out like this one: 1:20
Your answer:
7:29
